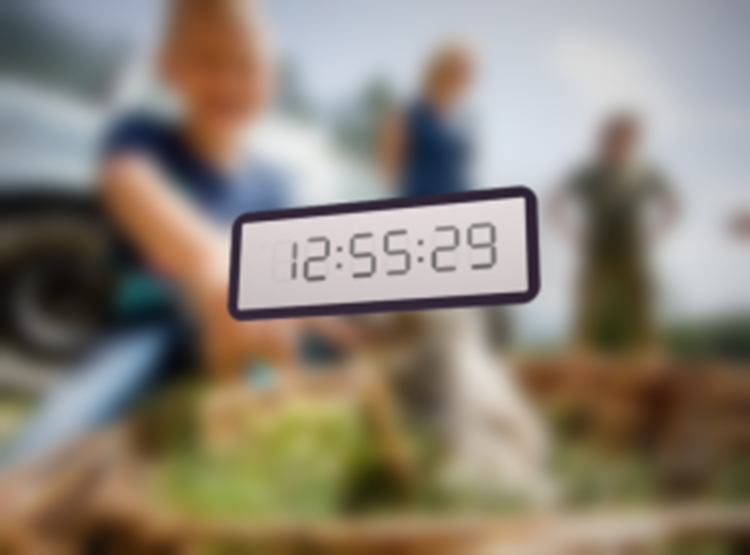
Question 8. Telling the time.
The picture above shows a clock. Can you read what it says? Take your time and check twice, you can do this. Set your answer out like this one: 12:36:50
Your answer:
12:55:29
